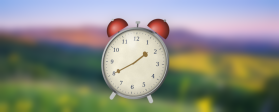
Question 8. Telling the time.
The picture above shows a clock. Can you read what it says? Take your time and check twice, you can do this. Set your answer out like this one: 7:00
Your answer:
1:40
